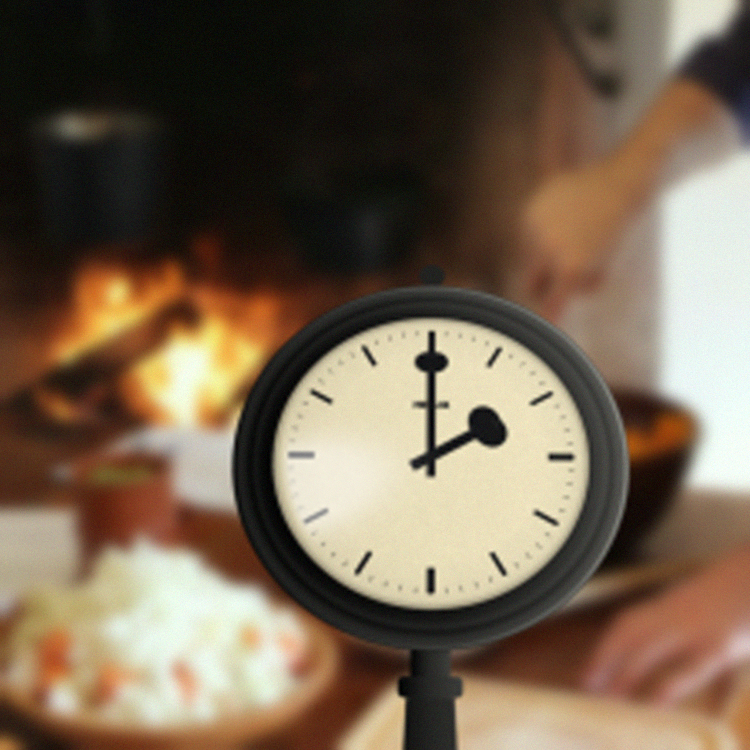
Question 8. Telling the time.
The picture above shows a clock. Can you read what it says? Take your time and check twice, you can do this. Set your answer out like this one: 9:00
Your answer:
2:00
